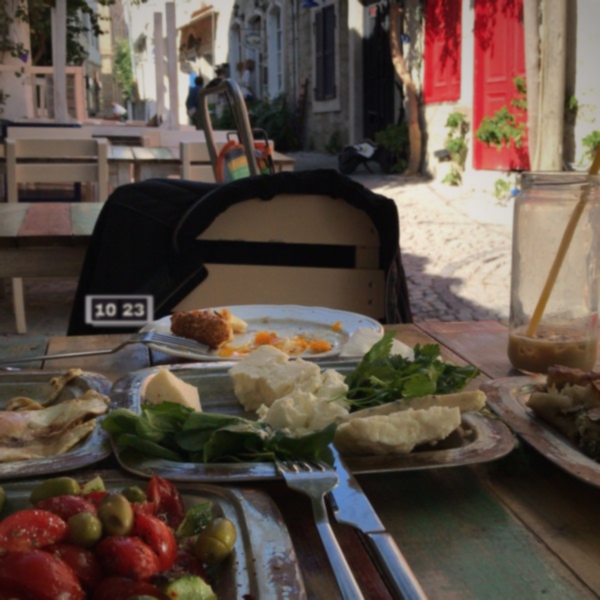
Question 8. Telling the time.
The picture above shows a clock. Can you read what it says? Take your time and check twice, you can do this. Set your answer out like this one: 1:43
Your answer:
10:23
